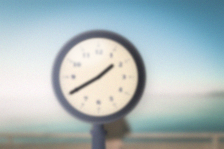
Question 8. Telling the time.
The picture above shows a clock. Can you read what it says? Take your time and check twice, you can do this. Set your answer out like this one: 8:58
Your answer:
1:40
